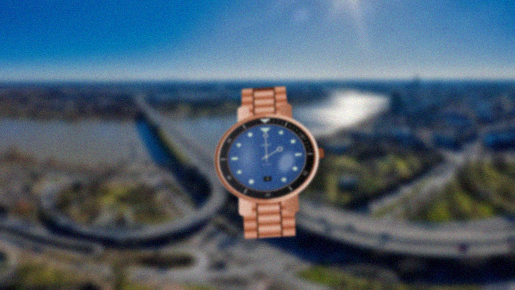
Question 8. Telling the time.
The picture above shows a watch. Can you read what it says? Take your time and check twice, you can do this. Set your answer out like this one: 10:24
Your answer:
2:00
